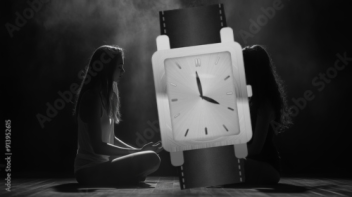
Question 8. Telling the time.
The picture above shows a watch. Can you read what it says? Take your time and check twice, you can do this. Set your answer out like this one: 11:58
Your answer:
3:59
